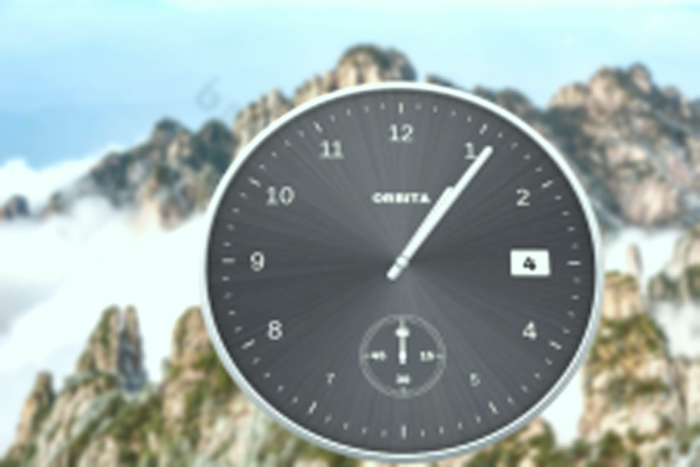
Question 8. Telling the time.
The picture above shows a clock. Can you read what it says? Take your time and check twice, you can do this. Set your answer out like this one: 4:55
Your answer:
1:06
